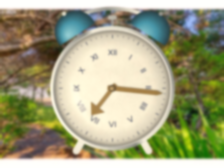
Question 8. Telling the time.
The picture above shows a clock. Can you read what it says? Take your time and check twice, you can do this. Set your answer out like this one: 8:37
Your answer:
7:16
